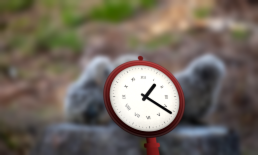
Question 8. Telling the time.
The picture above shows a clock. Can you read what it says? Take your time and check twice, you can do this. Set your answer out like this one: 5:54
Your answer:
1:21
